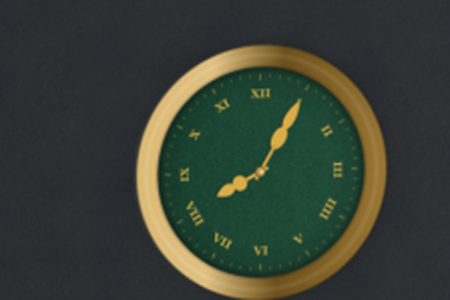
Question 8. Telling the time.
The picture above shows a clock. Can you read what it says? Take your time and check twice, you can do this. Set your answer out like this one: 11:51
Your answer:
8:05
